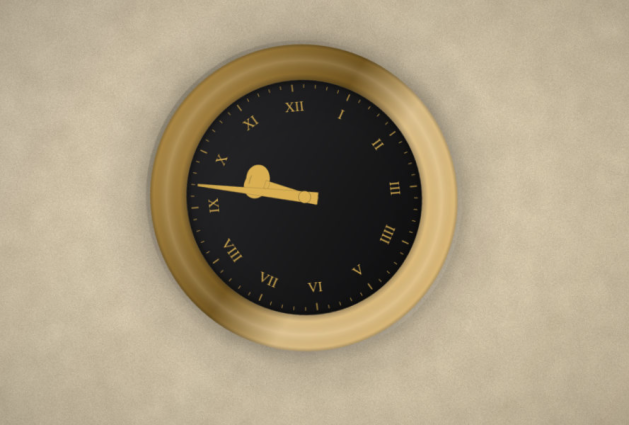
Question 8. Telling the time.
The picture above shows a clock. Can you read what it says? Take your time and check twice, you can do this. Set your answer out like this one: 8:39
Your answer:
9:47
